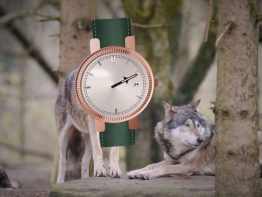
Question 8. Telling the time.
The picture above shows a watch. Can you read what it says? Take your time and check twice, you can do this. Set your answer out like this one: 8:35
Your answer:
2:11
